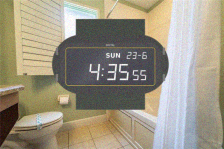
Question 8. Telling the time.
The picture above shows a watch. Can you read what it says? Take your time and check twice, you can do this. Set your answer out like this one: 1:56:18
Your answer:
4:35:55
